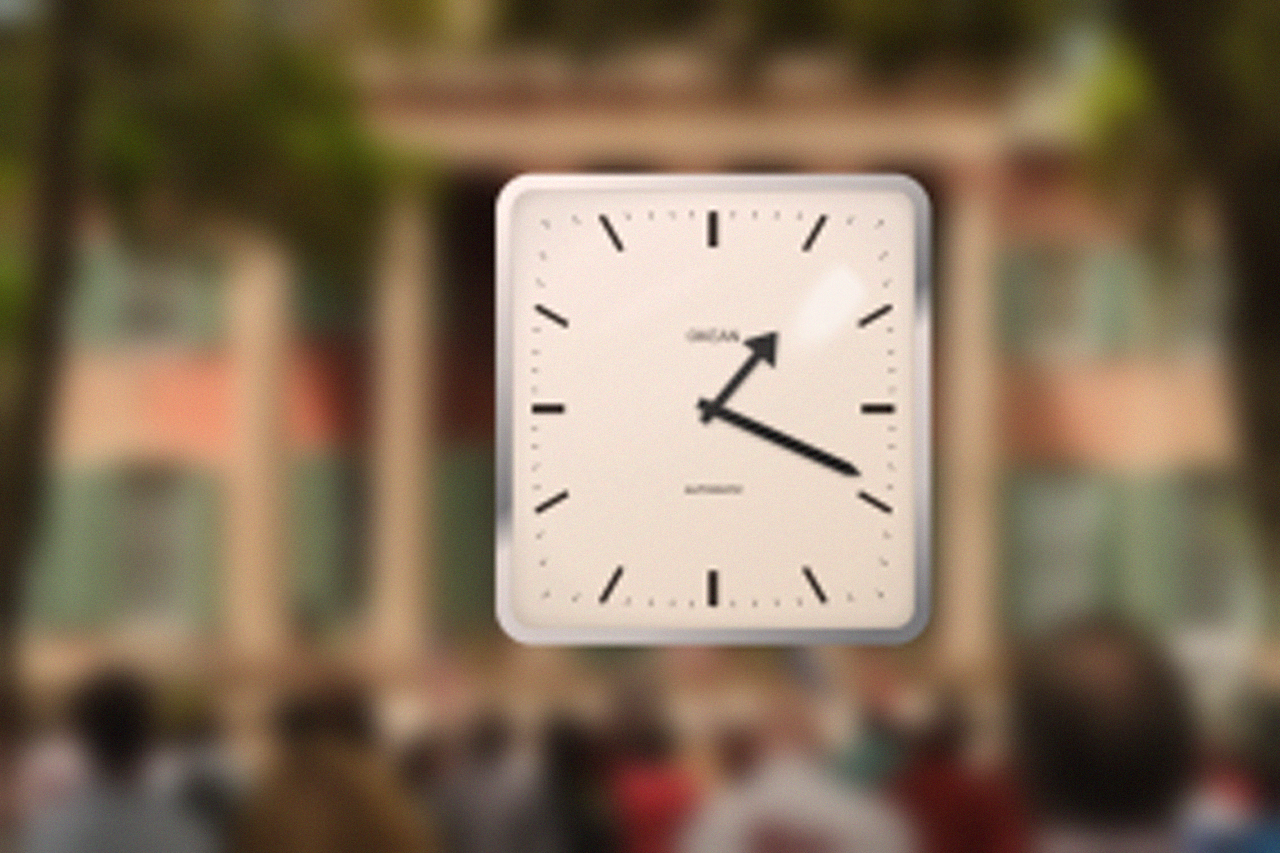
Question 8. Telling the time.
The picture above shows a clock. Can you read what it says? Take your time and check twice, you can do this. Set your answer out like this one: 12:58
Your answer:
1:19
